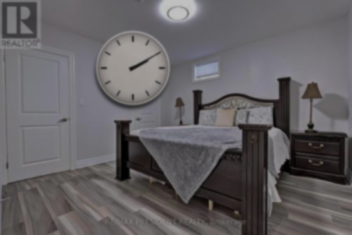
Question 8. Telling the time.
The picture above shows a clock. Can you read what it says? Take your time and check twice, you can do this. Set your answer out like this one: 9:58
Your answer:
2:10
